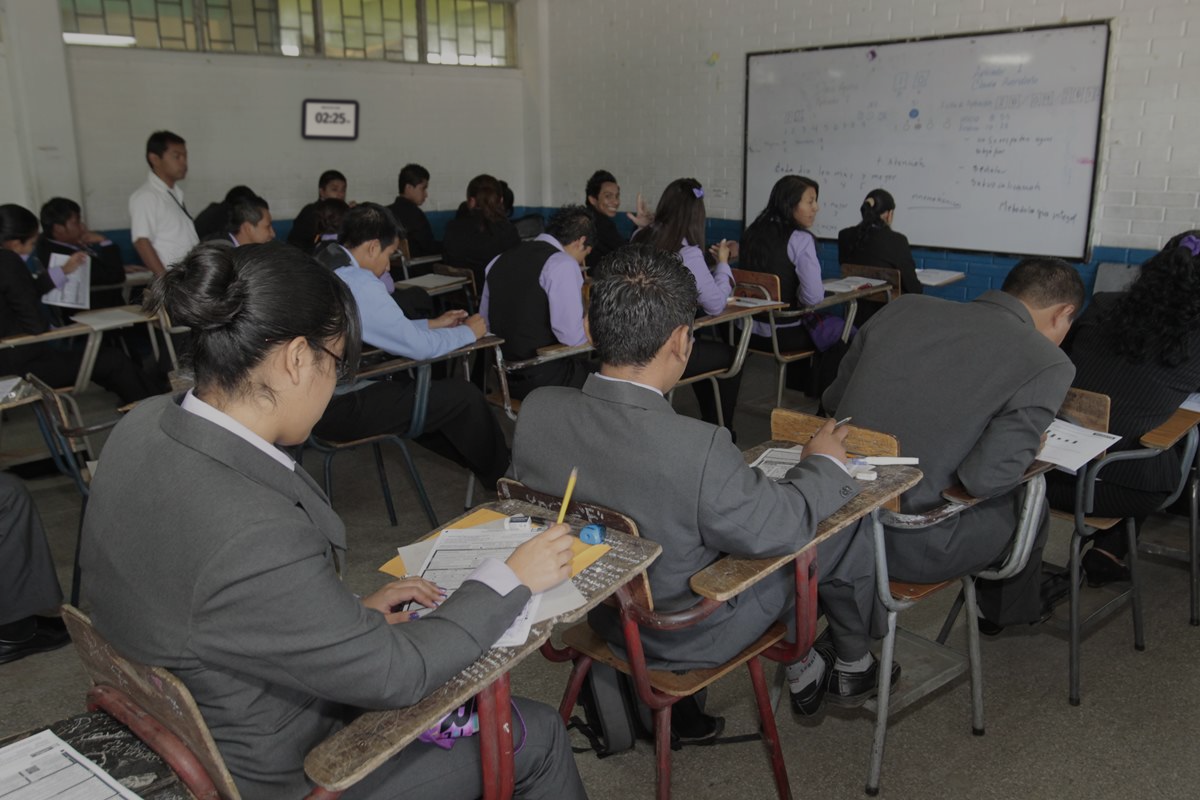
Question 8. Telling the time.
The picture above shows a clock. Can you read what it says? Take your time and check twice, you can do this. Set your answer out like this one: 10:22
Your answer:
2:25
